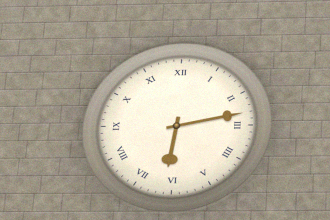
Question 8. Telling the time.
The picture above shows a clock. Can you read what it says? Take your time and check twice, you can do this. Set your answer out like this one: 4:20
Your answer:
6:13
